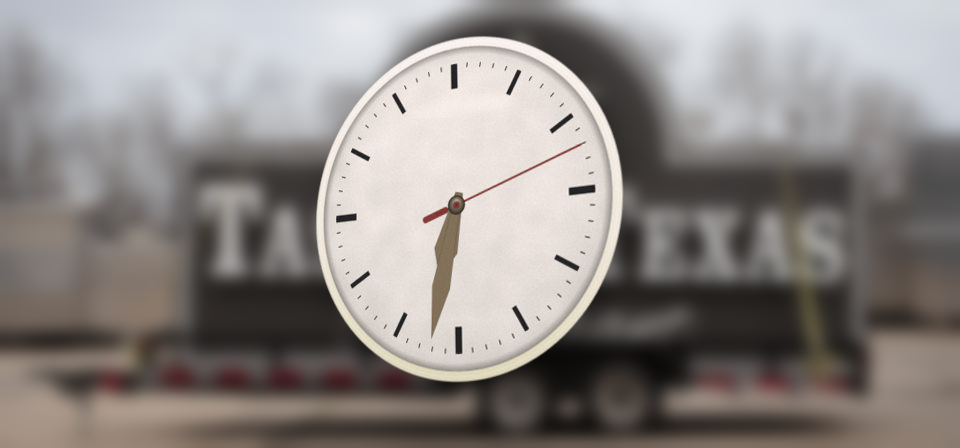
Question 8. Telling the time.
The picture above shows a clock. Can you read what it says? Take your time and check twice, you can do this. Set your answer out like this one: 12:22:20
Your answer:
6:32:12
